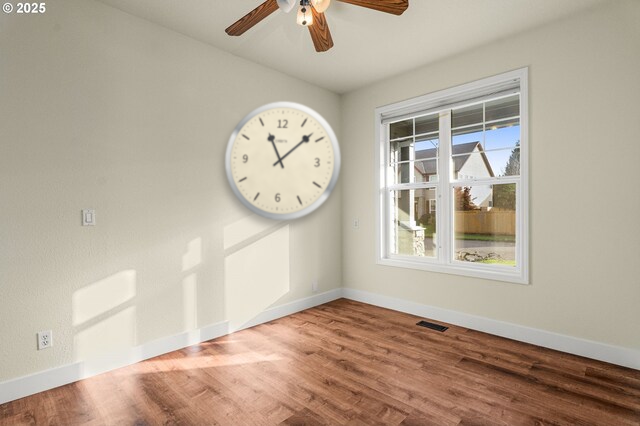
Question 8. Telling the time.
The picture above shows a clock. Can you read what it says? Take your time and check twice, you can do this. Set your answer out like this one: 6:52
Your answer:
11:08
